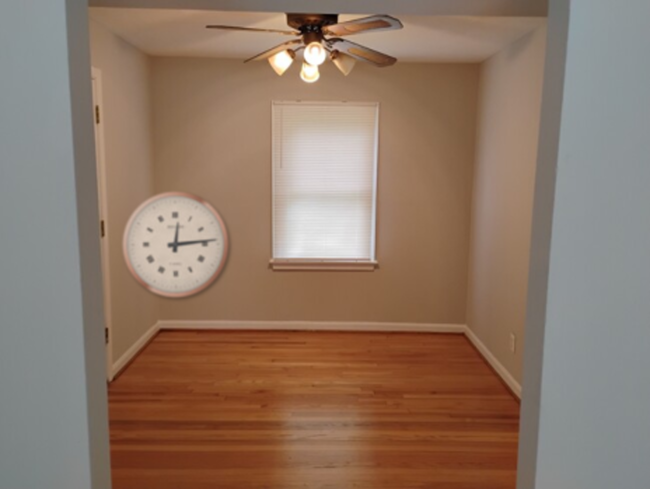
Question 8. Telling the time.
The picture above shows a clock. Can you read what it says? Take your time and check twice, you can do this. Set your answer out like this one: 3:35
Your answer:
12:14
